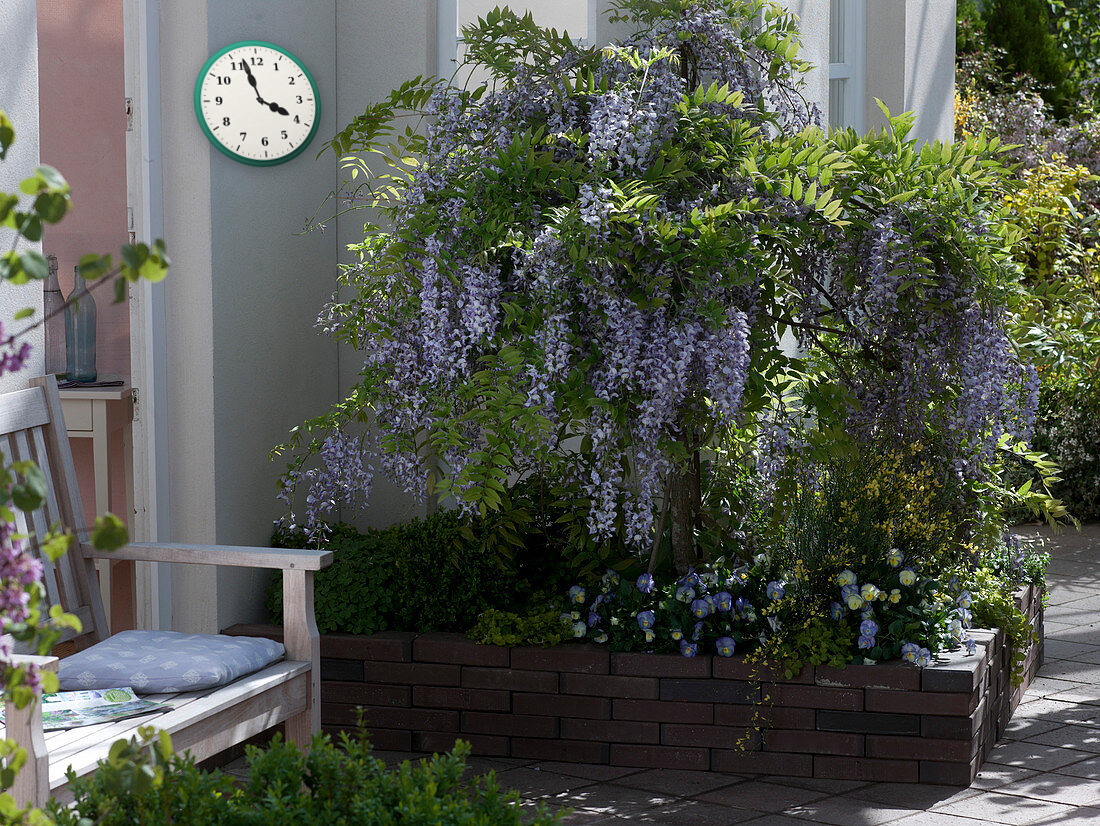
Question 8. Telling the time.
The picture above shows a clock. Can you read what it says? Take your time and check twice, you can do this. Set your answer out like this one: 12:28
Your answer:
3:57
